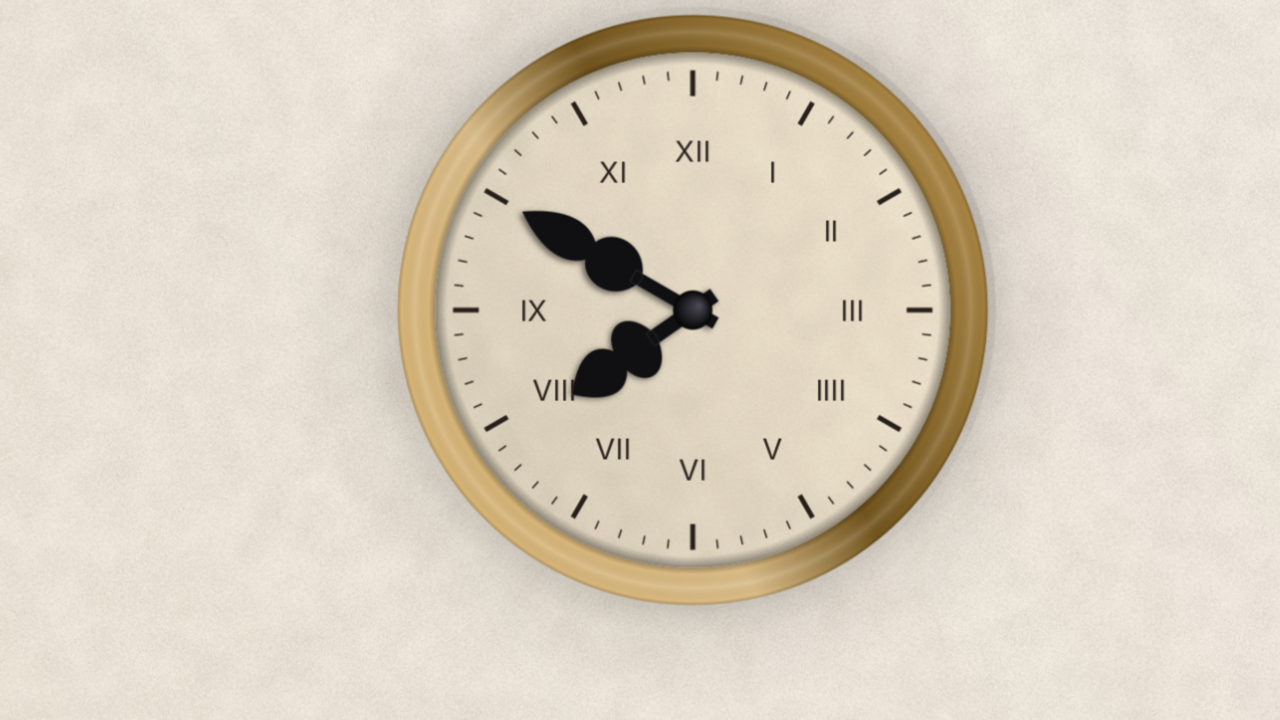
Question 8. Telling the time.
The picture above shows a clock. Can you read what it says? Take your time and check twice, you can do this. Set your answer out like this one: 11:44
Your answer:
7:50
